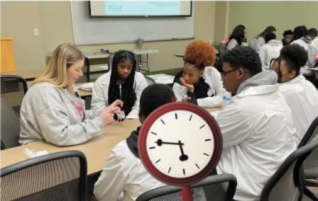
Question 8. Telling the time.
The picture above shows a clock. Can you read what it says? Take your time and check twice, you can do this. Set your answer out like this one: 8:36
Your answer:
5:47
